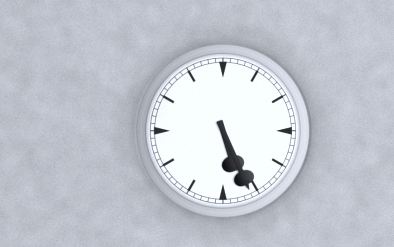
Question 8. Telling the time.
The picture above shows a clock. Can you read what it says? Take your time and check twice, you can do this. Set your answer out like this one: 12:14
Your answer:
5:26
